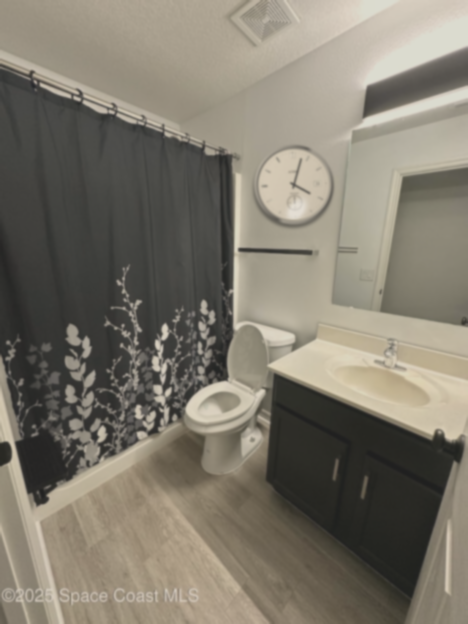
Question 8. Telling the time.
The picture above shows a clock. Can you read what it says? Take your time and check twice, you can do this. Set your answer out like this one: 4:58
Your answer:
4:03
